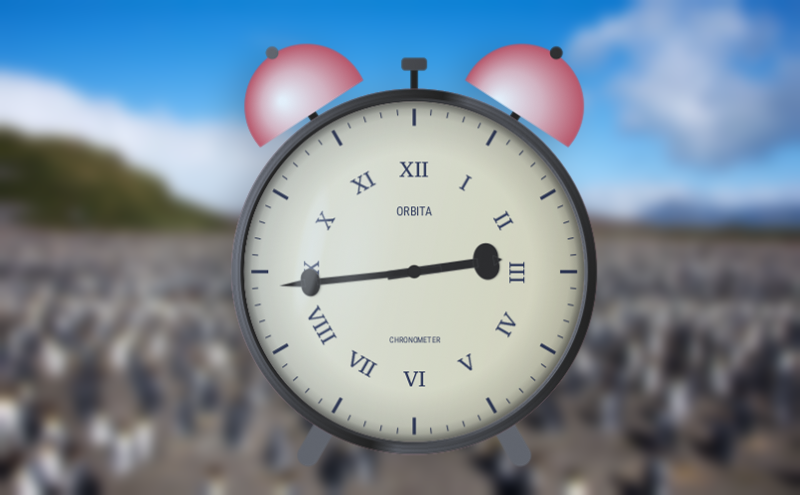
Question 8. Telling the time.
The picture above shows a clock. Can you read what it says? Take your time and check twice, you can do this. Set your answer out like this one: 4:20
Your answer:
2:44
